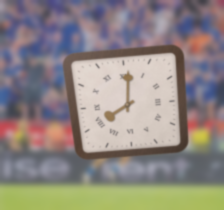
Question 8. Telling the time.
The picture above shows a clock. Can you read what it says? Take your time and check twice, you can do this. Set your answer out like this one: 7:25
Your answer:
8:01
